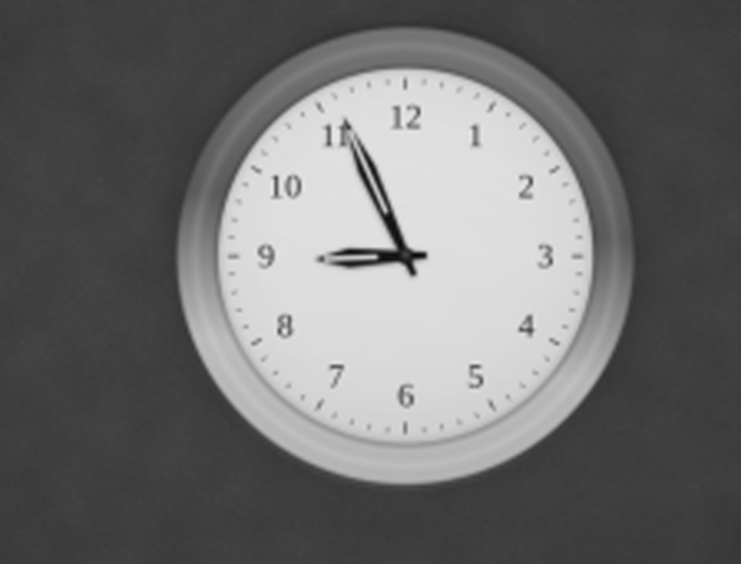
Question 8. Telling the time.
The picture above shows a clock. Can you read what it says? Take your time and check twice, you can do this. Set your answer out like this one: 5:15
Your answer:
8:56
